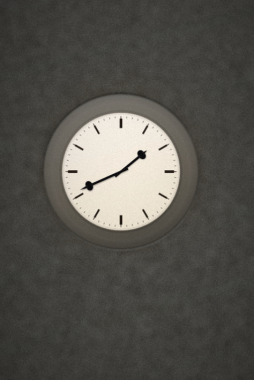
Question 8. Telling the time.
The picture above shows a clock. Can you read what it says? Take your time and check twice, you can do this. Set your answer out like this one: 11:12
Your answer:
1:41
